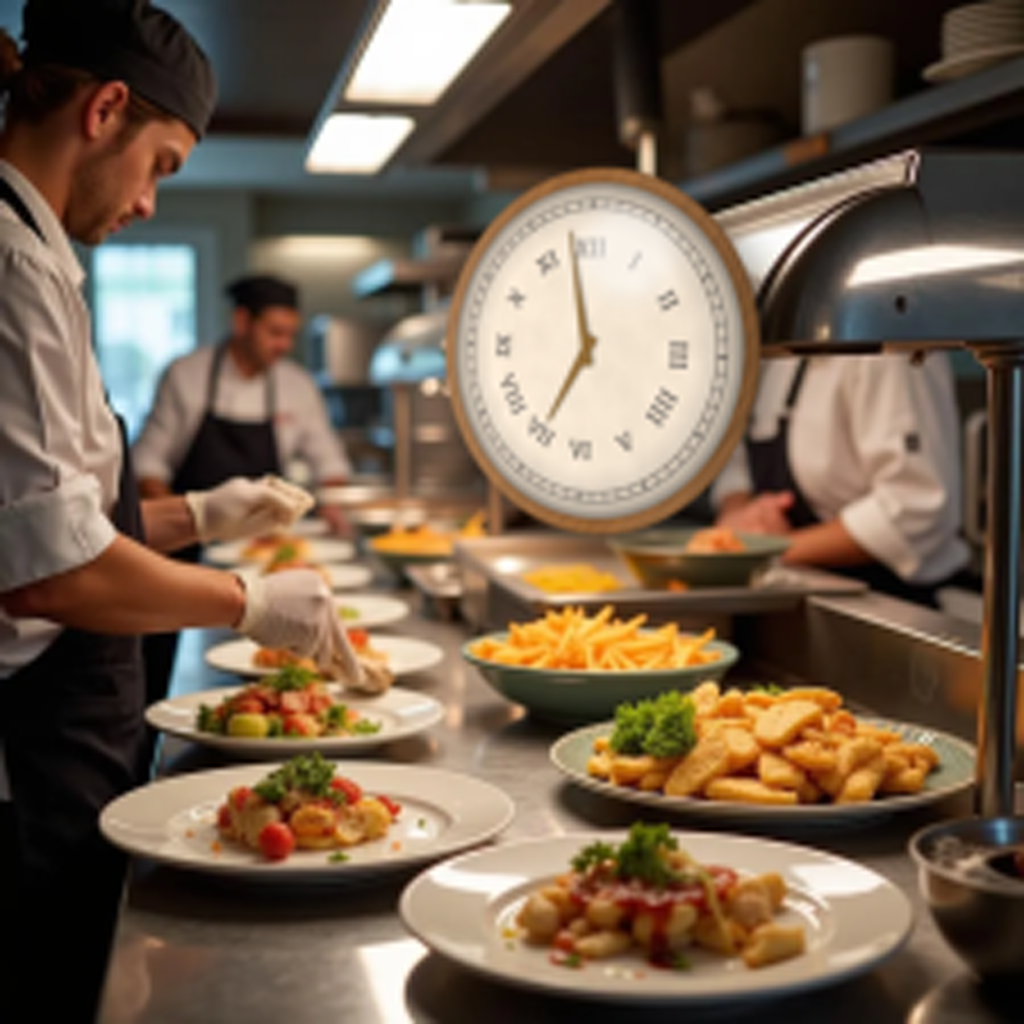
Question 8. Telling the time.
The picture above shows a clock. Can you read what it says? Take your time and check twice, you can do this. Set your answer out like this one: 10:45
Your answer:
6:58
